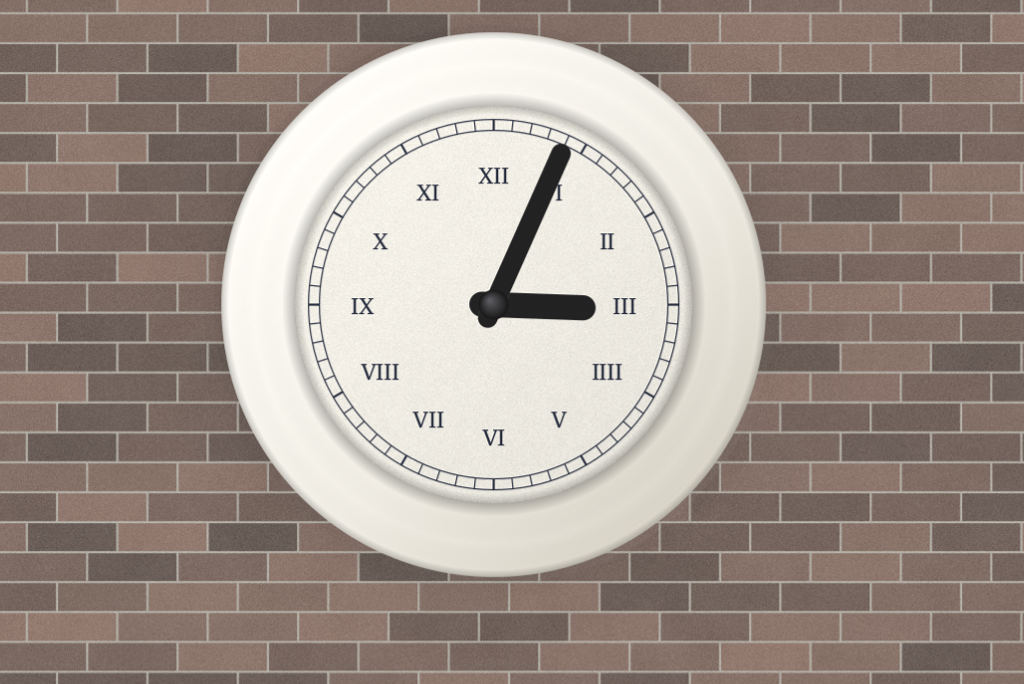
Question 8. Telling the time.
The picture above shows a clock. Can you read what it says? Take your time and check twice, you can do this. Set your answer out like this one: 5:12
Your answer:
3:04
